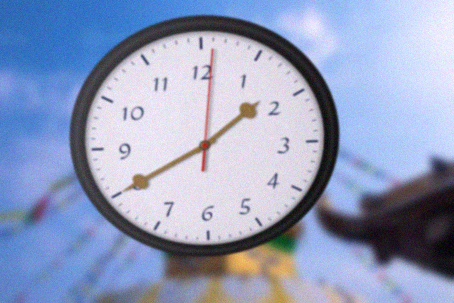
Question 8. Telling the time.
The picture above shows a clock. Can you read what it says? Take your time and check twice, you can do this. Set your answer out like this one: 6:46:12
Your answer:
1:40:01
